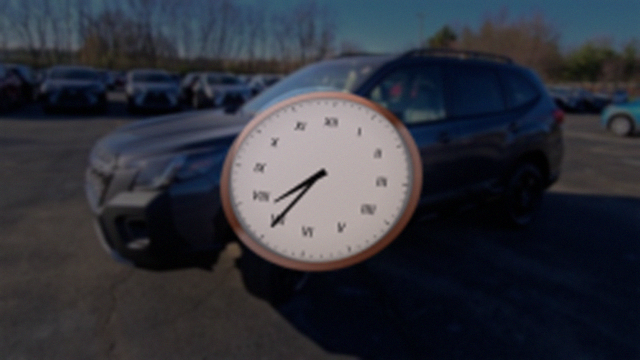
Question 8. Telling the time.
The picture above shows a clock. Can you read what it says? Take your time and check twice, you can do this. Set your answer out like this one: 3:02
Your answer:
7:35
